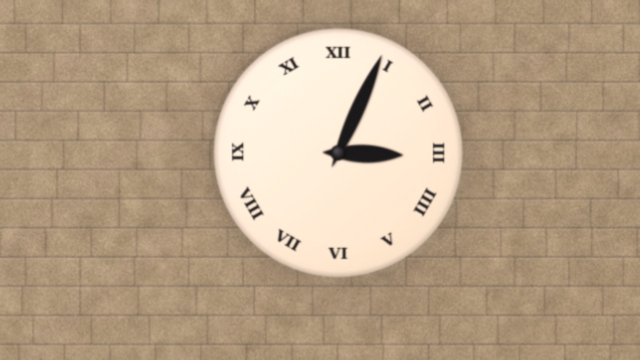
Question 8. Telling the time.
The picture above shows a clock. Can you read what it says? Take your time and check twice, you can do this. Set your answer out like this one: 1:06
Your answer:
3:04
